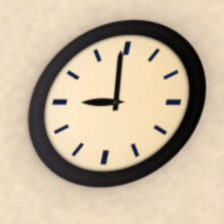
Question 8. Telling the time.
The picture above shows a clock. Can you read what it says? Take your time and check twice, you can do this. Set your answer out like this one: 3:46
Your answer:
8:59
